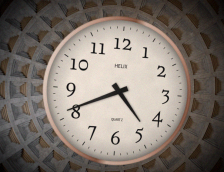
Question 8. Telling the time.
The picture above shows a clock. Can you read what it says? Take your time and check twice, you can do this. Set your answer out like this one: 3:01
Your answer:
4:41
